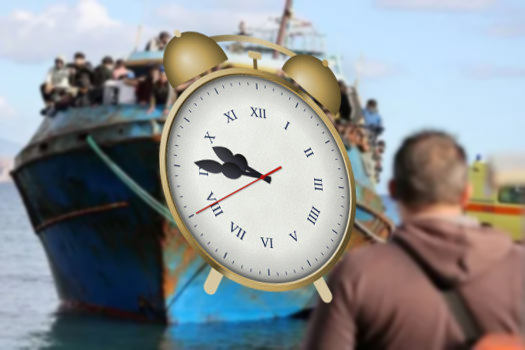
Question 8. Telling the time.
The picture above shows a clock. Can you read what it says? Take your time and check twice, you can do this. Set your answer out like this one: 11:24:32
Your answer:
9:45:40
